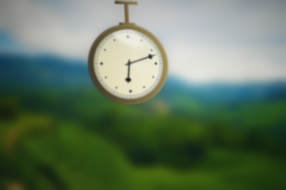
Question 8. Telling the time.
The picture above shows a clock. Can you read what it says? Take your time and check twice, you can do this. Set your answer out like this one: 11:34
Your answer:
6:12
